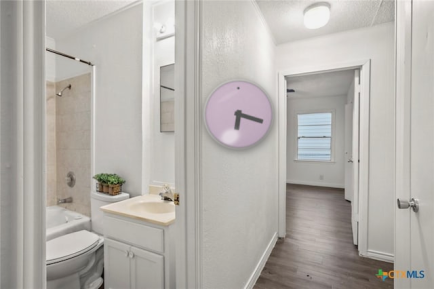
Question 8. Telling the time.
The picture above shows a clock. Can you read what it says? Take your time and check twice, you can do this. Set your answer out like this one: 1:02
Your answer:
6:18
